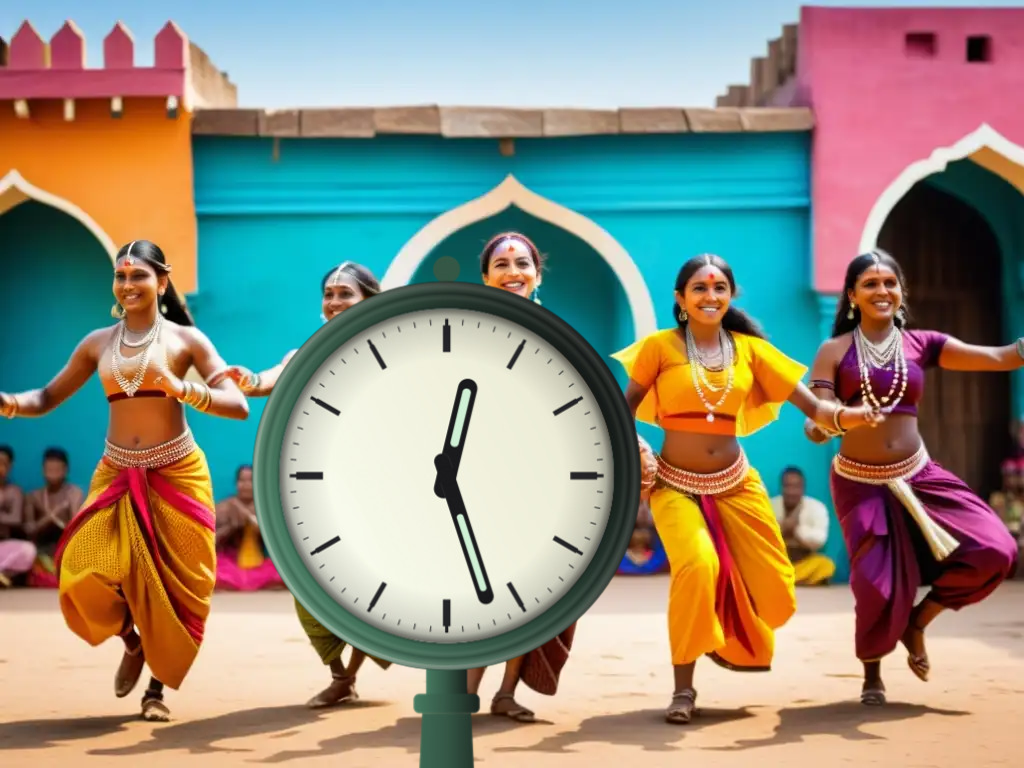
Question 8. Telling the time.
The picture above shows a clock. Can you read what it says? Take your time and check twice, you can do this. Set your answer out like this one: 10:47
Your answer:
12:27
